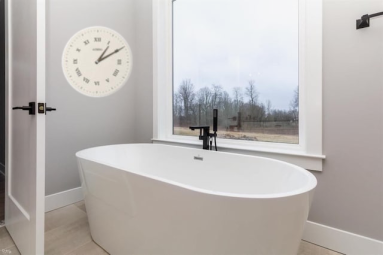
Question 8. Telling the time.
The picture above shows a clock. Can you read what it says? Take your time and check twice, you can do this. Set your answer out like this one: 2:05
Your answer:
1:10
